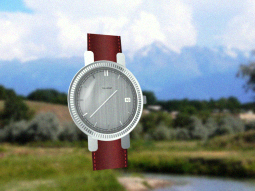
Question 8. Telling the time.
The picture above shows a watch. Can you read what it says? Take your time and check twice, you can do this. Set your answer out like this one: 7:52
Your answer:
1:38
